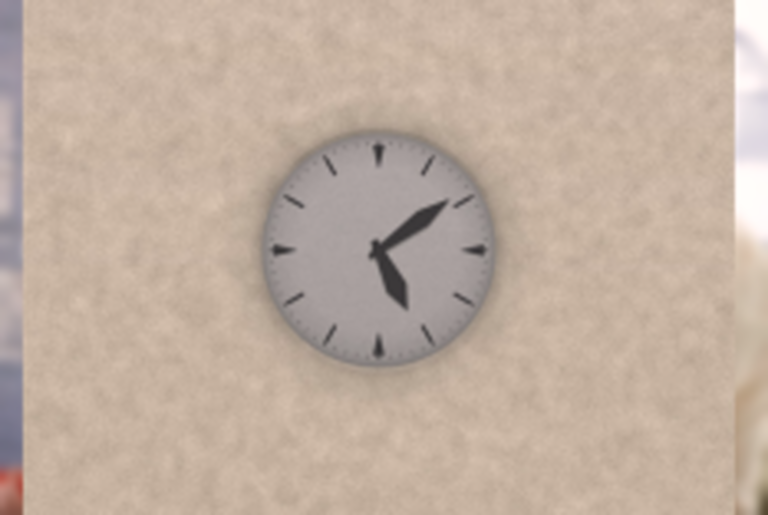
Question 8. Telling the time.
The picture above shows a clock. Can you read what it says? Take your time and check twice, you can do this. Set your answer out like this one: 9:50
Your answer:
5:09
